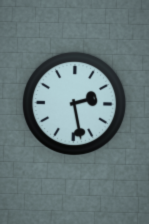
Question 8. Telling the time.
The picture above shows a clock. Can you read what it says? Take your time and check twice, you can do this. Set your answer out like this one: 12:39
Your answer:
2:28
